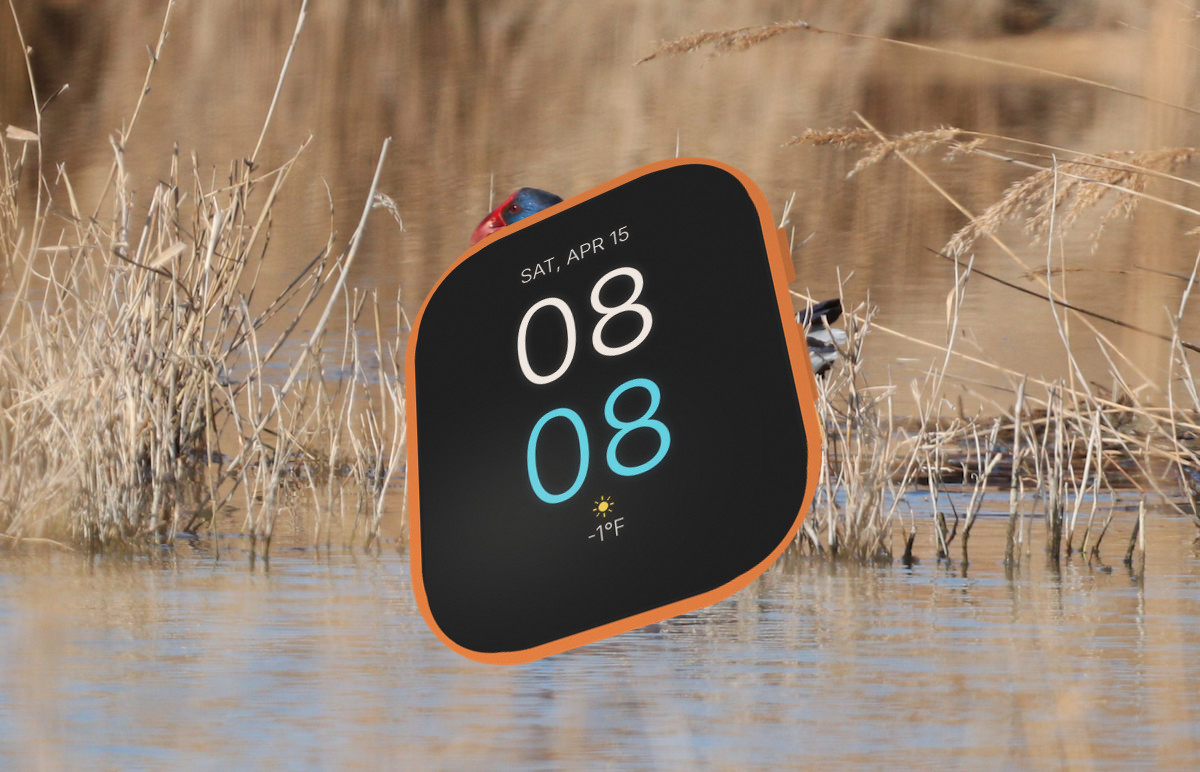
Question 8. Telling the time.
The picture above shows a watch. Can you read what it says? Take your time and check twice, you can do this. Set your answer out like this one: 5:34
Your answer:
8:08
